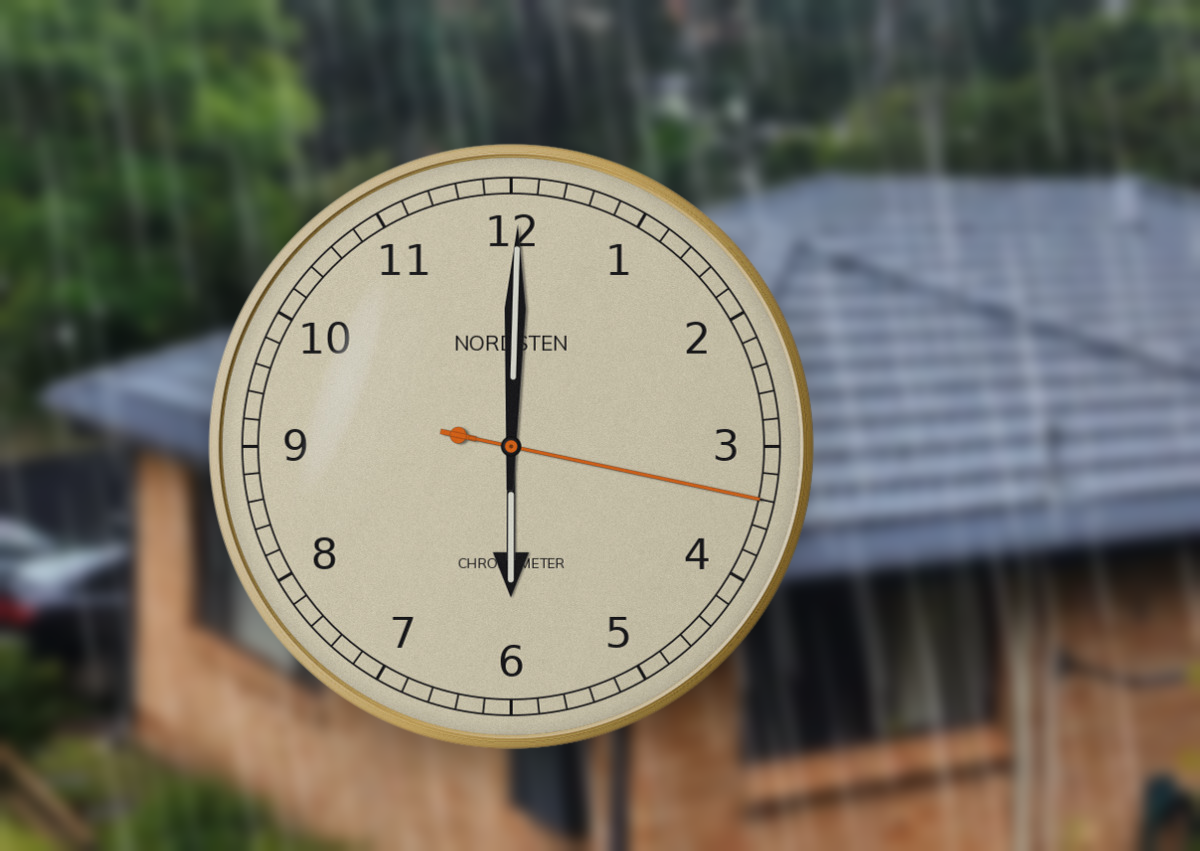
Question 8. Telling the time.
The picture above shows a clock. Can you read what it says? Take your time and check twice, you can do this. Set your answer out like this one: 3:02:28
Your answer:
6:00:17
